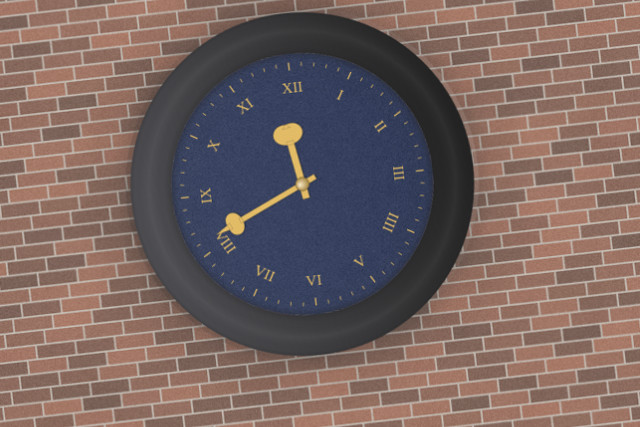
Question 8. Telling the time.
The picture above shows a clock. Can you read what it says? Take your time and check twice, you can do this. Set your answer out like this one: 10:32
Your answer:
11:41
